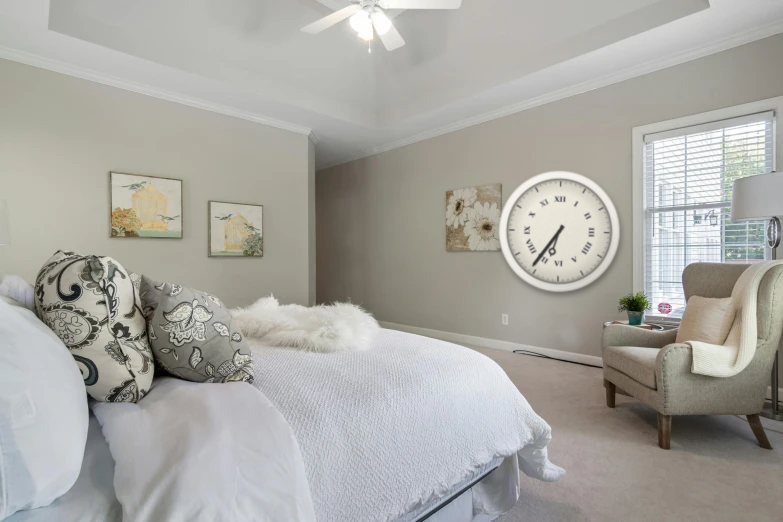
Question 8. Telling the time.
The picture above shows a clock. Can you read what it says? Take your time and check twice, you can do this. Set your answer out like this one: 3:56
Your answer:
6:36
